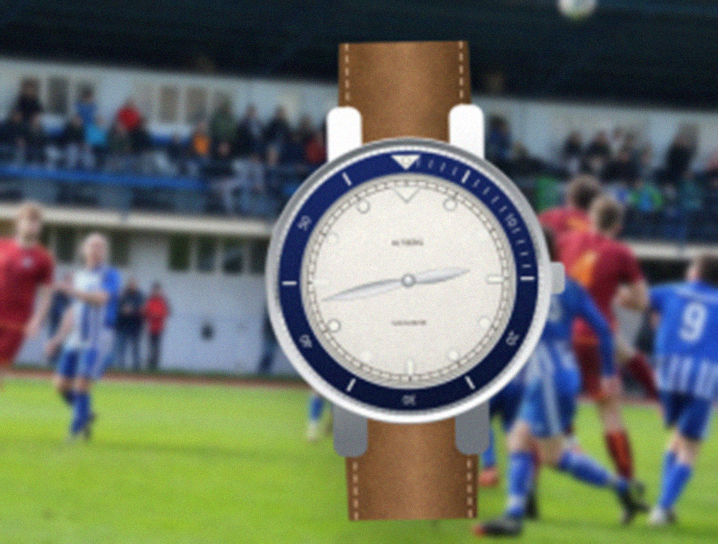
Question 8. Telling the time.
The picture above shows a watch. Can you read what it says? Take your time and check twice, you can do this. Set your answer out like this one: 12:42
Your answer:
2:43
